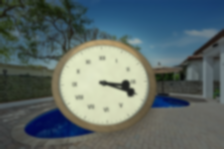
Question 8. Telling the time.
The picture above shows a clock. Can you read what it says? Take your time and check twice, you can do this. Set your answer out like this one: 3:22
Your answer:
3:19
